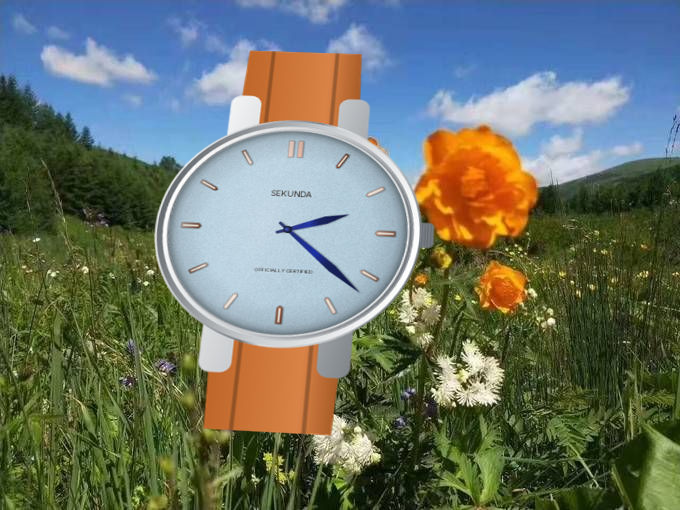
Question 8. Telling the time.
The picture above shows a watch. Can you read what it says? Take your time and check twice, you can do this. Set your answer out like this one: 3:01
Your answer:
2:22
